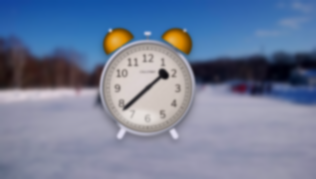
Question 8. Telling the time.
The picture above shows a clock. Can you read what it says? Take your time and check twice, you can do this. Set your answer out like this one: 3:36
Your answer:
1:38
